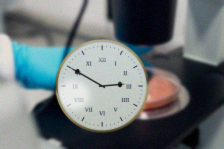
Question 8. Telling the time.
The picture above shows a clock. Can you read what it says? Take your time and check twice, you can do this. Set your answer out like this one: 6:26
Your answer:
2:50
